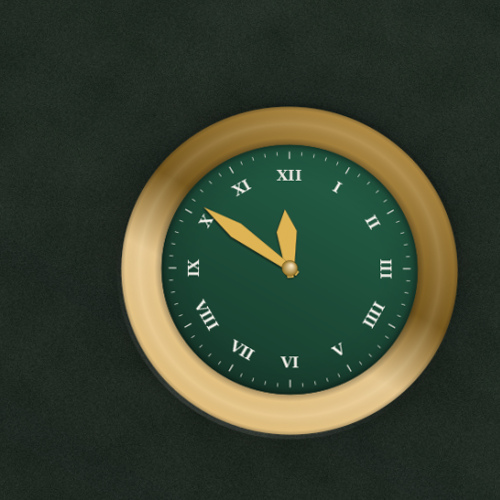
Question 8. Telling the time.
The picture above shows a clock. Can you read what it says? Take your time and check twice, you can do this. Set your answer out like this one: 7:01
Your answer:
11:51
